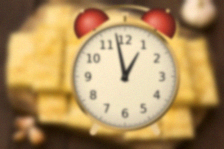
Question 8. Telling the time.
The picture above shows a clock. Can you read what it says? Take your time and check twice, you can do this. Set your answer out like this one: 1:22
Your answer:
12:58
